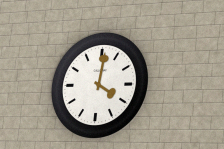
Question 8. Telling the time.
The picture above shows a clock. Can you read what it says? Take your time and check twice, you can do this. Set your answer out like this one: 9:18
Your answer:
4:01
